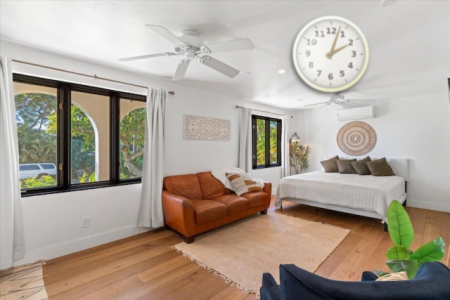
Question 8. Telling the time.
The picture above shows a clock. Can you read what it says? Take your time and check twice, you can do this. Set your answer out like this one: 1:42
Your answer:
2:03
